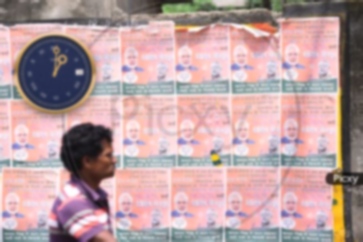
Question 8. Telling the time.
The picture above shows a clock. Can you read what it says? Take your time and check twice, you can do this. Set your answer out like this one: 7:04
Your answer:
1:01
